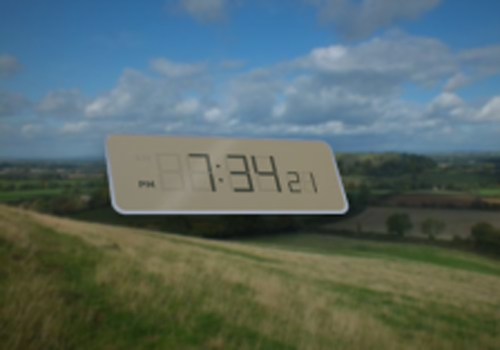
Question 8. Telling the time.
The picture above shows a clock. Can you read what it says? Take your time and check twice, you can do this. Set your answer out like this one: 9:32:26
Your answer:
7:34:21
